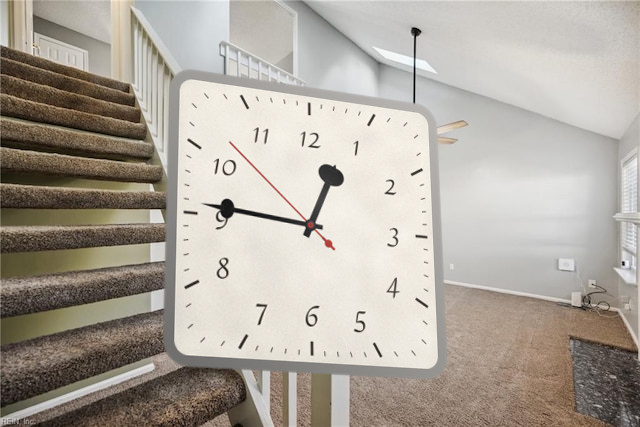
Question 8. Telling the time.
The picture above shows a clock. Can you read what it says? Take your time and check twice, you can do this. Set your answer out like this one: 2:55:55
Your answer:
12:45:52
